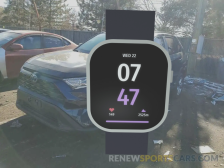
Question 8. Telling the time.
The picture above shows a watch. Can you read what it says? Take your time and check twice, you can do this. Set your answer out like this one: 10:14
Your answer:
7:47
